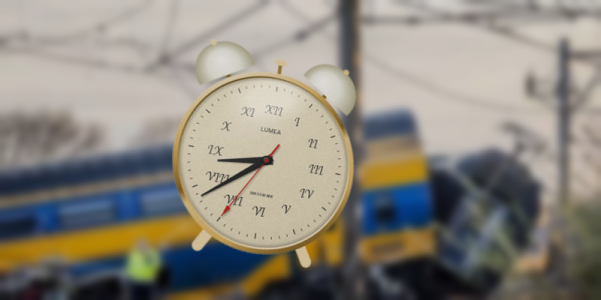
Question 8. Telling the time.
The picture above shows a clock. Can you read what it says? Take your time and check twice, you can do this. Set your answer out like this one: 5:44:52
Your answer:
8:38:35
